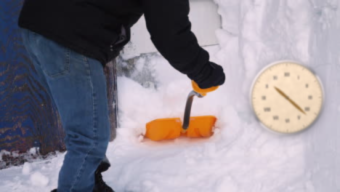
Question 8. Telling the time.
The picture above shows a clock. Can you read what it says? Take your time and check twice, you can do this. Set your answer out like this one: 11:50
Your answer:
10:22
